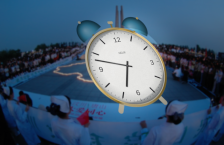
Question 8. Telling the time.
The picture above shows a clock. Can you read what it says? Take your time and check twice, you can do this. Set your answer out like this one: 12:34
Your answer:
6:48
